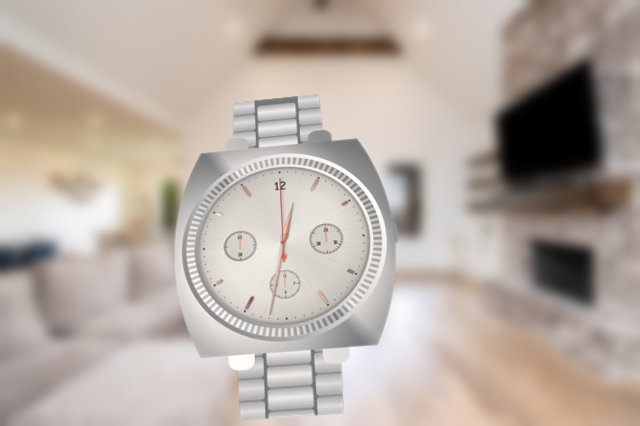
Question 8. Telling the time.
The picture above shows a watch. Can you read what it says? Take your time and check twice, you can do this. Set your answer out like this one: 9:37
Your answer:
12:32
